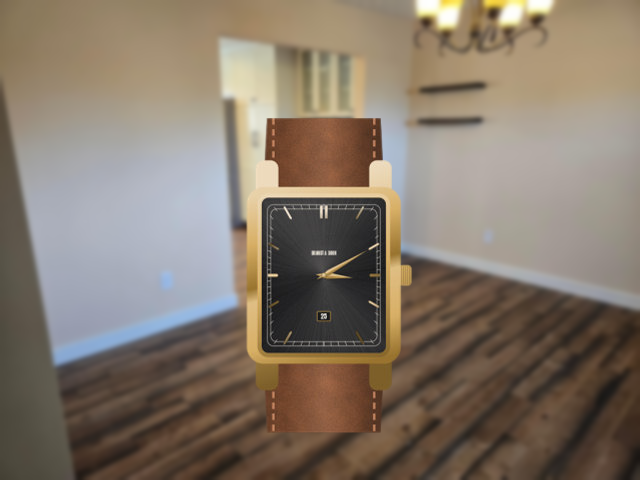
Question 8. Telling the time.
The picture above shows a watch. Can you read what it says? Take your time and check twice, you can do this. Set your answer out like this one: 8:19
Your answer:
3:10
